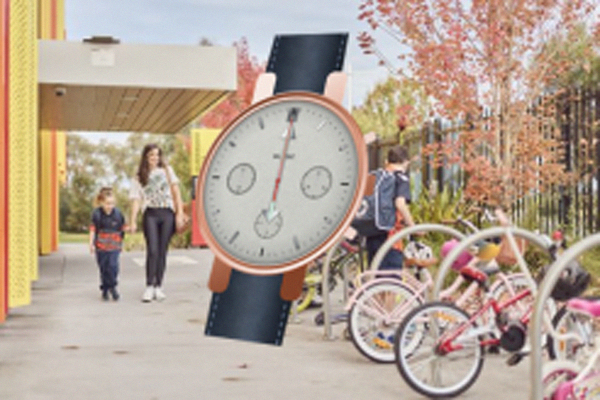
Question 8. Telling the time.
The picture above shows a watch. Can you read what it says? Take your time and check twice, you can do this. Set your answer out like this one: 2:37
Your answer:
6:00
